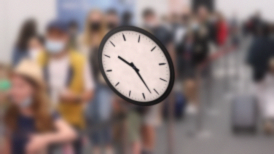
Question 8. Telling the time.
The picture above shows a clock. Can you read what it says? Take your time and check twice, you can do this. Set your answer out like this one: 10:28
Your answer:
10:27
